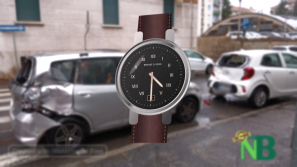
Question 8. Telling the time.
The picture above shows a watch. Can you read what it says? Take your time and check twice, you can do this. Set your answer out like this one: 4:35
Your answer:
4:30
